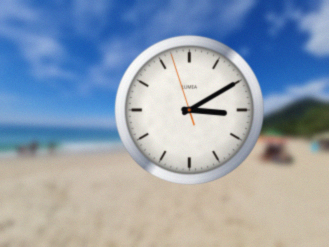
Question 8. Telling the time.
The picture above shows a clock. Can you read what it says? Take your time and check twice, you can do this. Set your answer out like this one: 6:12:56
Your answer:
3:09:57
